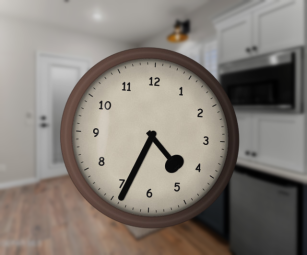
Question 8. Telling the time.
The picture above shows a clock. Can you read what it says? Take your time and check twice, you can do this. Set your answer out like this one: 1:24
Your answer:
4:34
